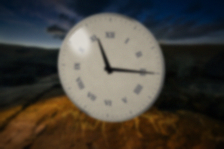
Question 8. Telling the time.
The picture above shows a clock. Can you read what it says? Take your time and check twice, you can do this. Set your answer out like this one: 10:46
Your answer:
11:15
